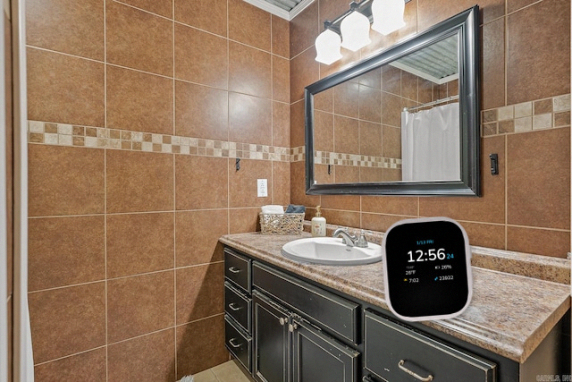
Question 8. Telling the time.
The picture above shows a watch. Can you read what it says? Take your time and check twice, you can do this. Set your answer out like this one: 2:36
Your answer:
12:56
